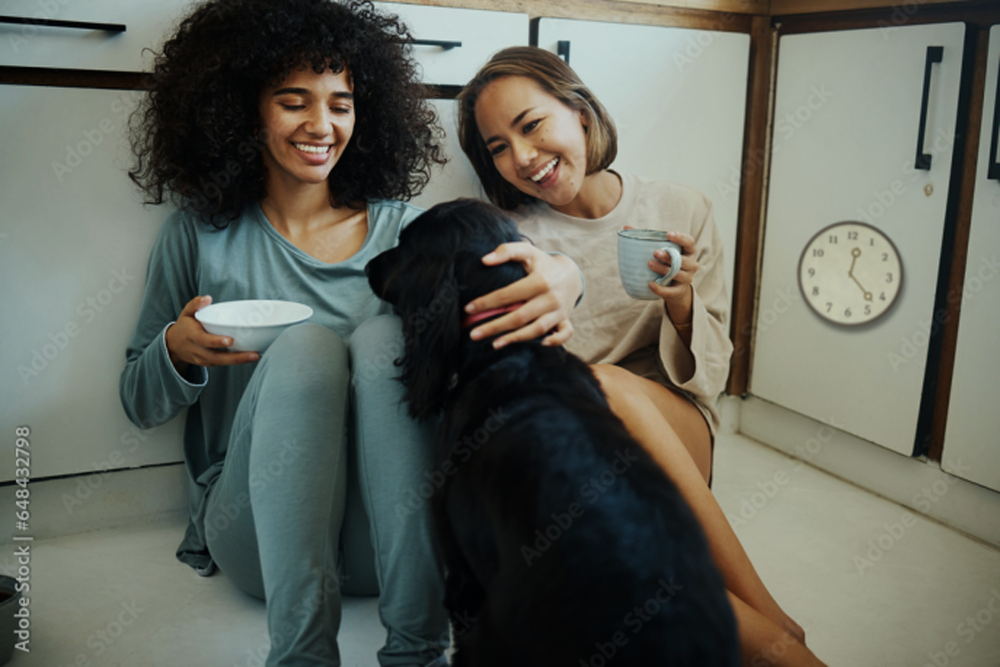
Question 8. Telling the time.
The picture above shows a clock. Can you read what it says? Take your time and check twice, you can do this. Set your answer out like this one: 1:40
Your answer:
12:23
